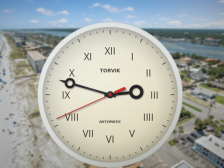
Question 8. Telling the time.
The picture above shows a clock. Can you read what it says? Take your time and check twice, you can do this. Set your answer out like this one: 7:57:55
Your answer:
2:47:41
